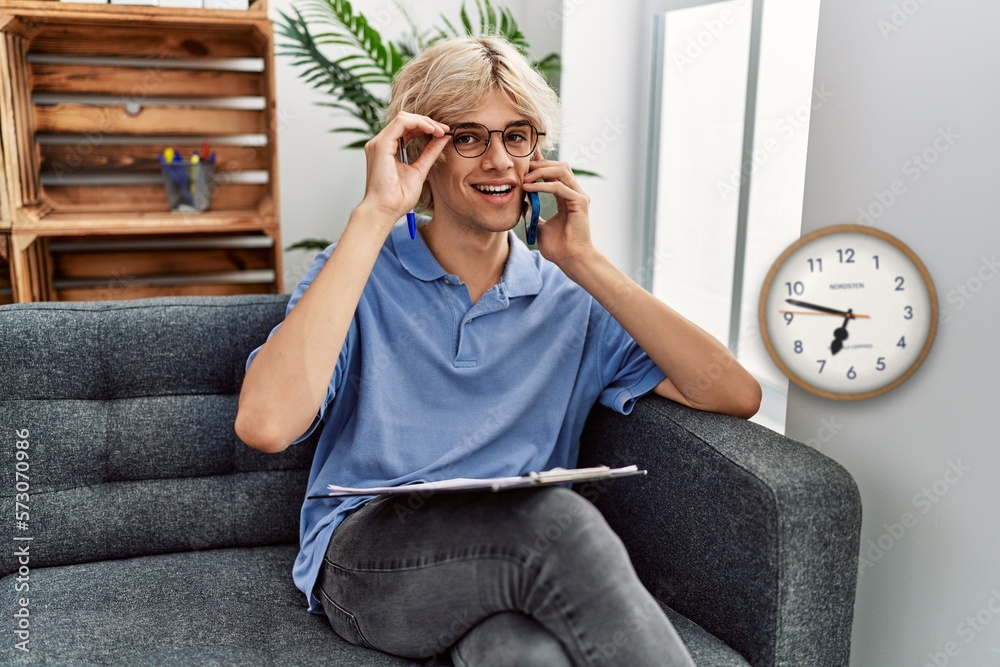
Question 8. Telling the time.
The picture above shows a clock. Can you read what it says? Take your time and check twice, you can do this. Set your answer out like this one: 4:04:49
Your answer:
6:47:46
